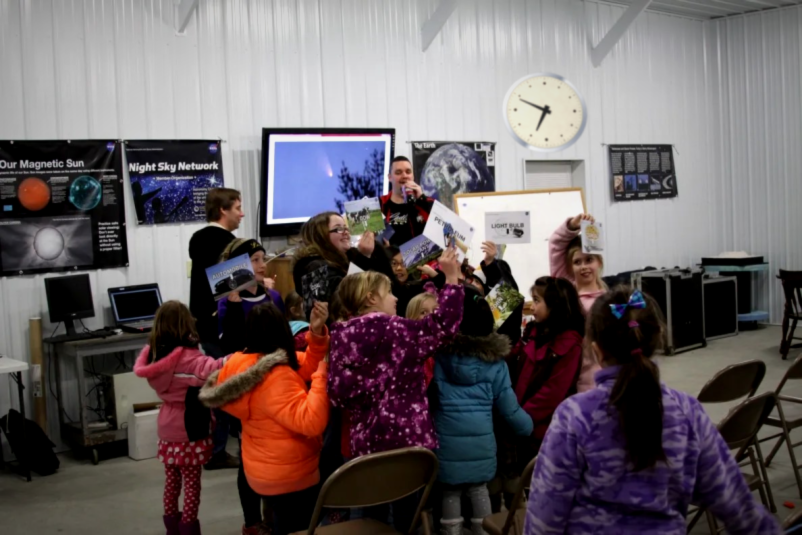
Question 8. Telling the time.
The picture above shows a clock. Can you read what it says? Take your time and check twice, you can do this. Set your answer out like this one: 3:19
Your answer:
6:49
